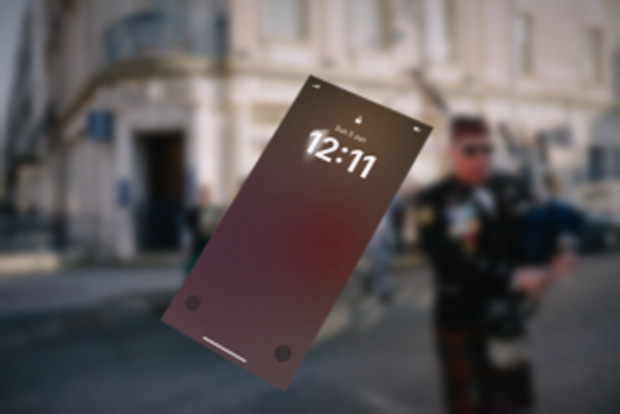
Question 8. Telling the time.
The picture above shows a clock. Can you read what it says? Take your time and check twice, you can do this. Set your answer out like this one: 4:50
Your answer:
12:11
